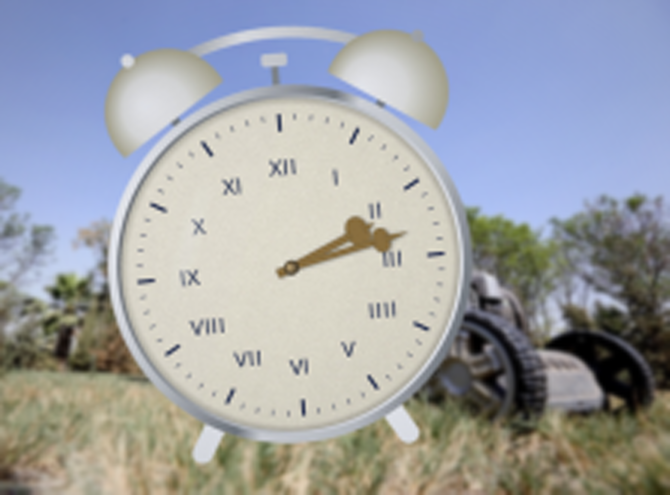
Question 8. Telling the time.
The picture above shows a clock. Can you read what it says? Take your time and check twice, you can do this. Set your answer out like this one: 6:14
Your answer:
2:13
